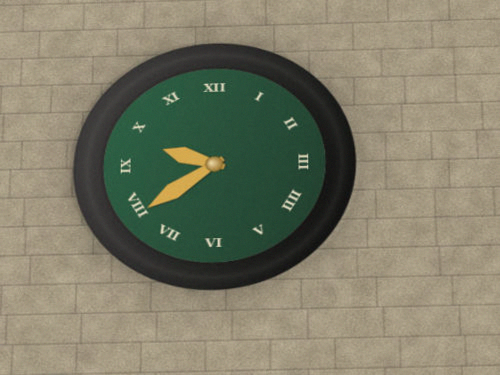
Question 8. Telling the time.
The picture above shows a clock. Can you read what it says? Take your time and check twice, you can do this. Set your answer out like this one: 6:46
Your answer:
9:39
